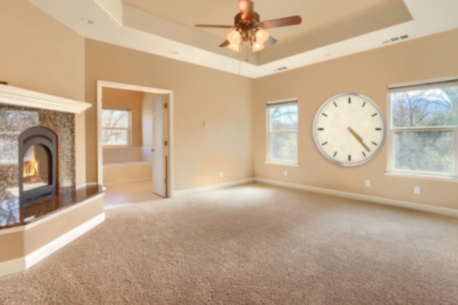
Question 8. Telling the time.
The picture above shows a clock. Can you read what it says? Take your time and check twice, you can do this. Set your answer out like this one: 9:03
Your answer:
4:23
